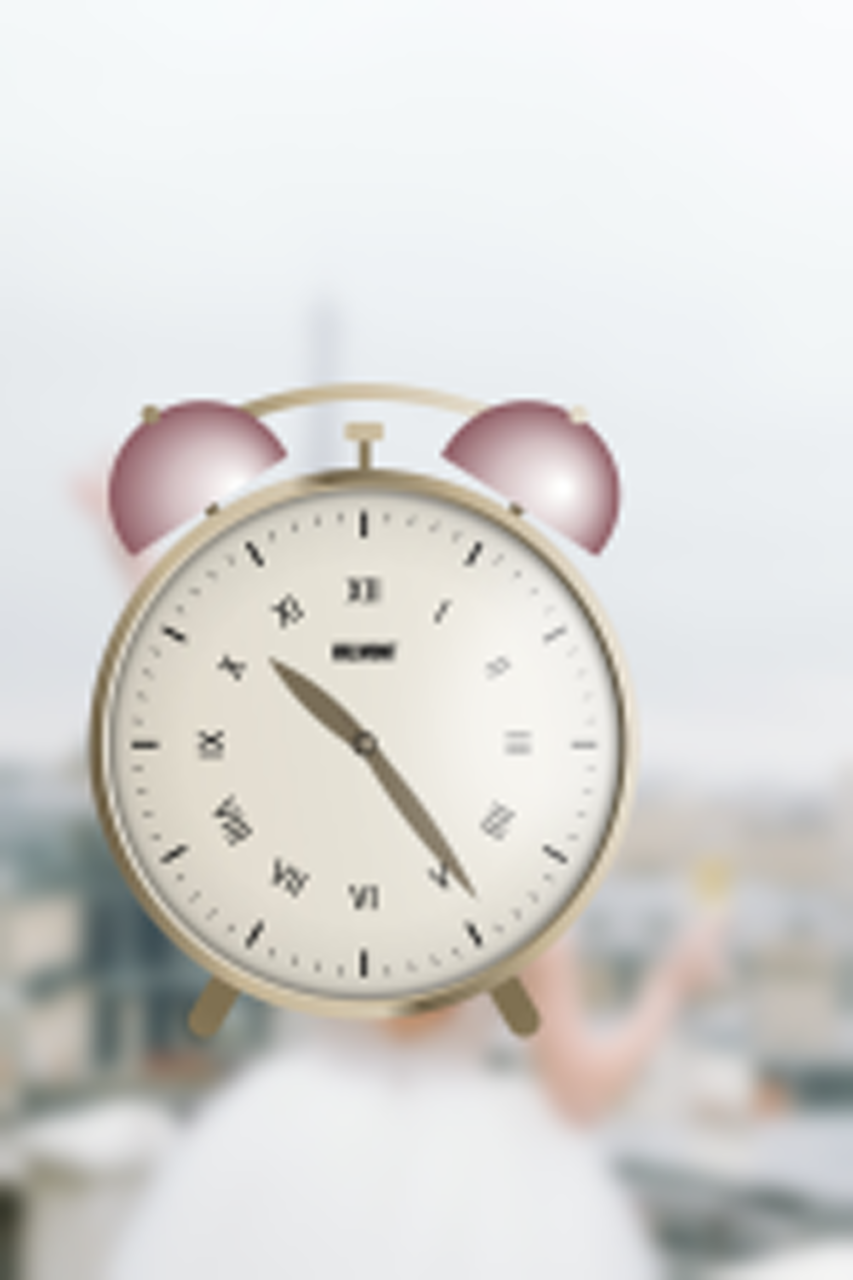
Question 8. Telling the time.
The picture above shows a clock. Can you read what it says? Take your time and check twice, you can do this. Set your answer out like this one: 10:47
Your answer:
10:24
